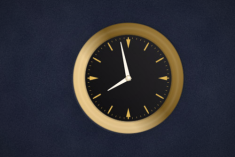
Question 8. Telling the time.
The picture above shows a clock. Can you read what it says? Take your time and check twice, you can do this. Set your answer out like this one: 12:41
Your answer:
7:58
